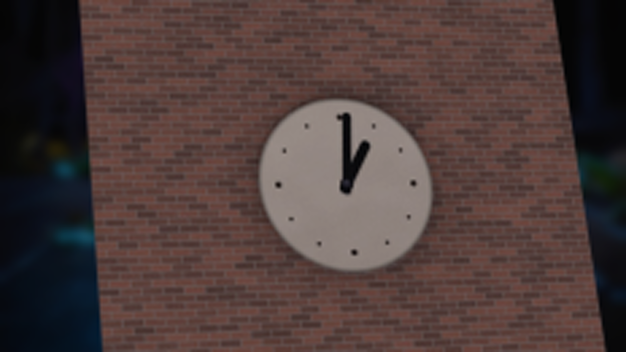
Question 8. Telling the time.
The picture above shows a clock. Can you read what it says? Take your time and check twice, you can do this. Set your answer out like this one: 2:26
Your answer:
1:01
